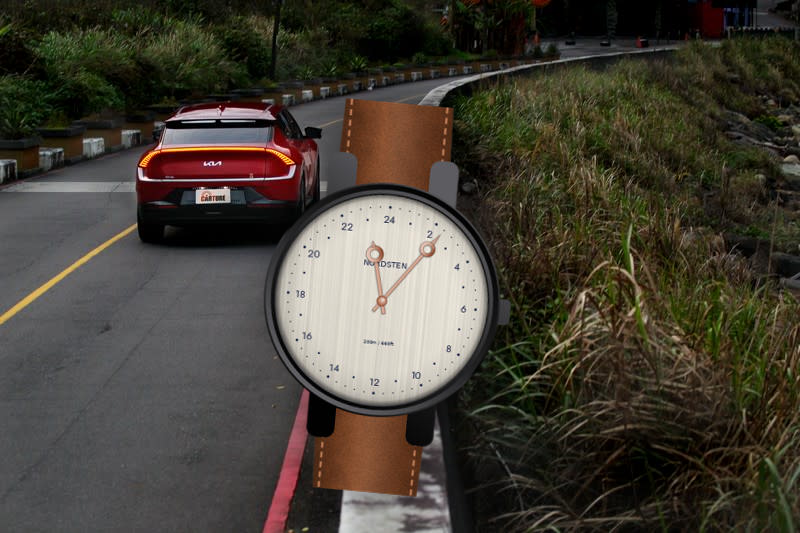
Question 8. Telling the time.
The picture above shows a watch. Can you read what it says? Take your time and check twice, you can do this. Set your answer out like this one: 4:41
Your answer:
23:06
